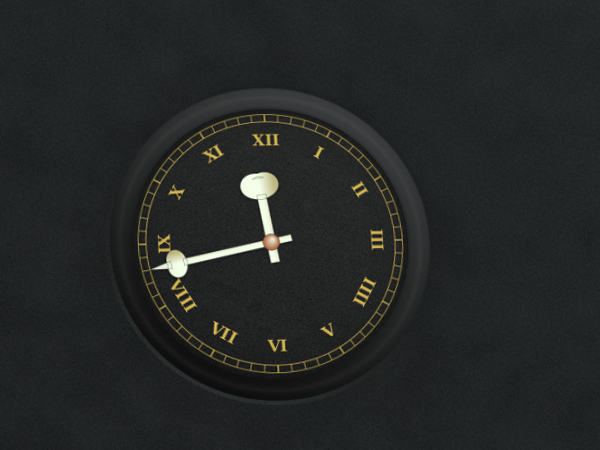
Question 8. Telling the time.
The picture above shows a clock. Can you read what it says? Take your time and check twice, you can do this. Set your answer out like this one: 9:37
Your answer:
11:43
